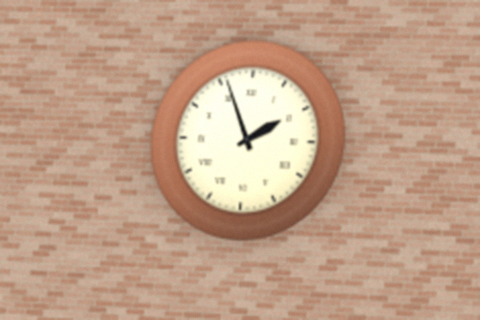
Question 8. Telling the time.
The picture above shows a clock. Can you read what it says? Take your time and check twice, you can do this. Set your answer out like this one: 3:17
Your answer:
1:56
